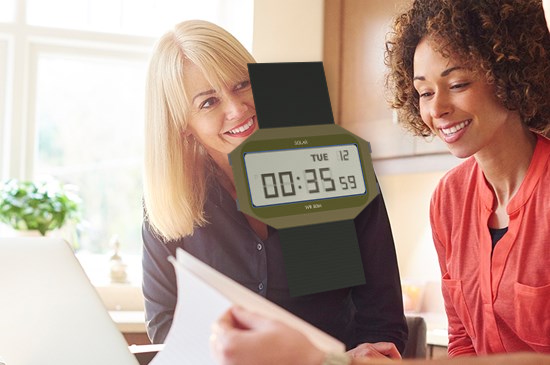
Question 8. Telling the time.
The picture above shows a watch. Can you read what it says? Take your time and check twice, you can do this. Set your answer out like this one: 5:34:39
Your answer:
0:35:59
